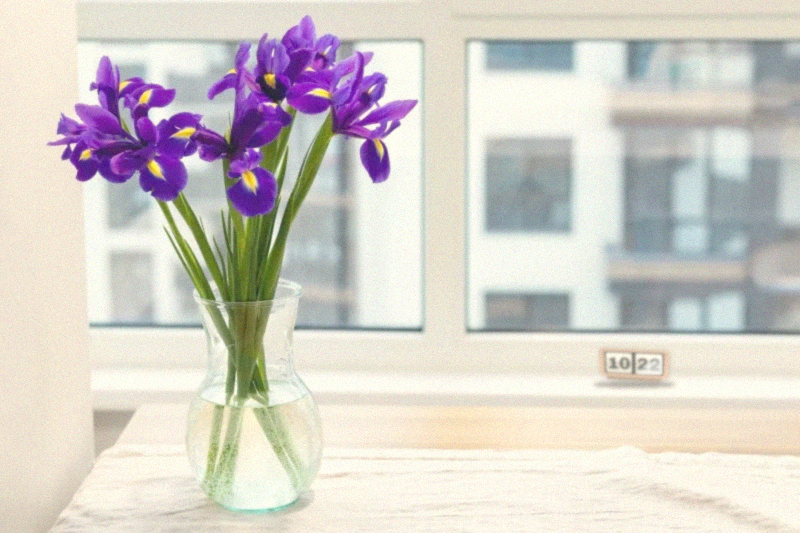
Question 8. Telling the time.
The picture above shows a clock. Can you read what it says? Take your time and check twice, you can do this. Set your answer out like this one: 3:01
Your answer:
10:22
